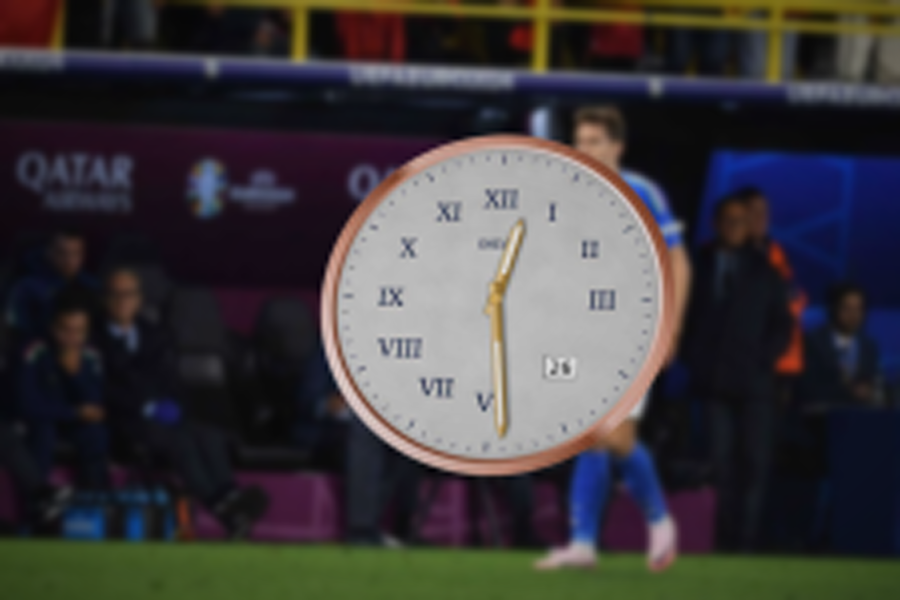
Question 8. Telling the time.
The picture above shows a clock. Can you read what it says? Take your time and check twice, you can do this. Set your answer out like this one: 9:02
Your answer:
12:29
